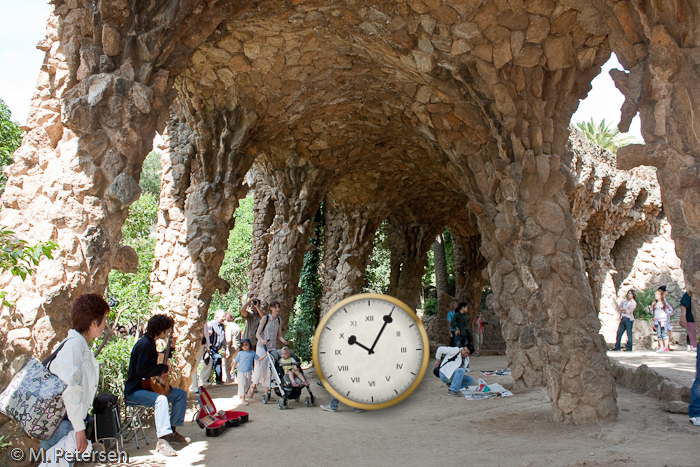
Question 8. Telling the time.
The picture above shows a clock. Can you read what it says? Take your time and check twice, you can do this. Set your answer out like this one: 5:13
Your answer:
10:05
